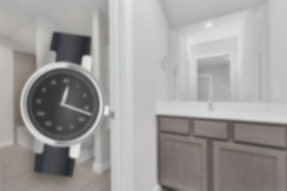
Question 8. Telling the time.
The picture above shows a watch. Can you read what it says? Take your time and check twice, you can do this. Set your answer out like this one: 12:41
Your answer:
12:17
